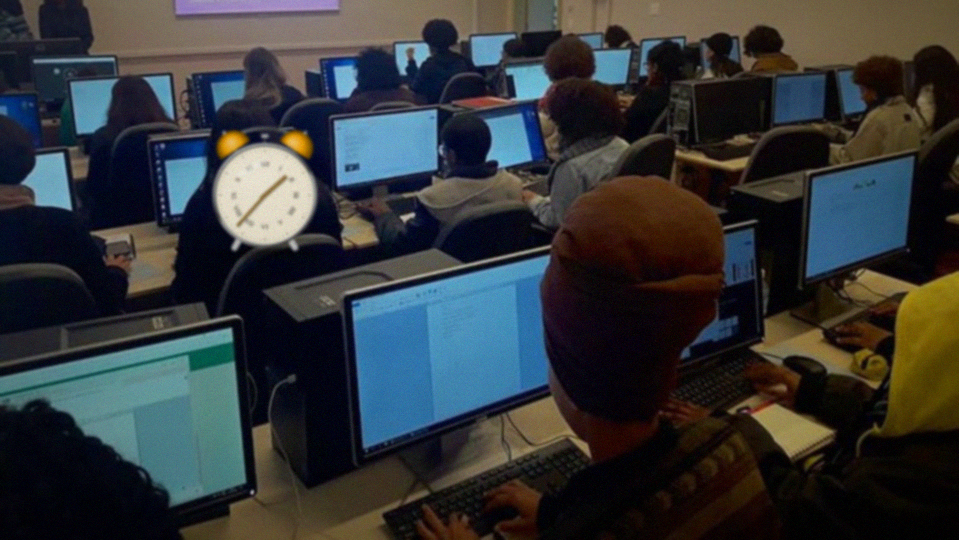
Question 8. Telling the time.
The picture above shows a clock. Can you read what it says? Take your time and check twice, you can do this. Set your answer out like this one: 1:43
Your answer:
1:37
